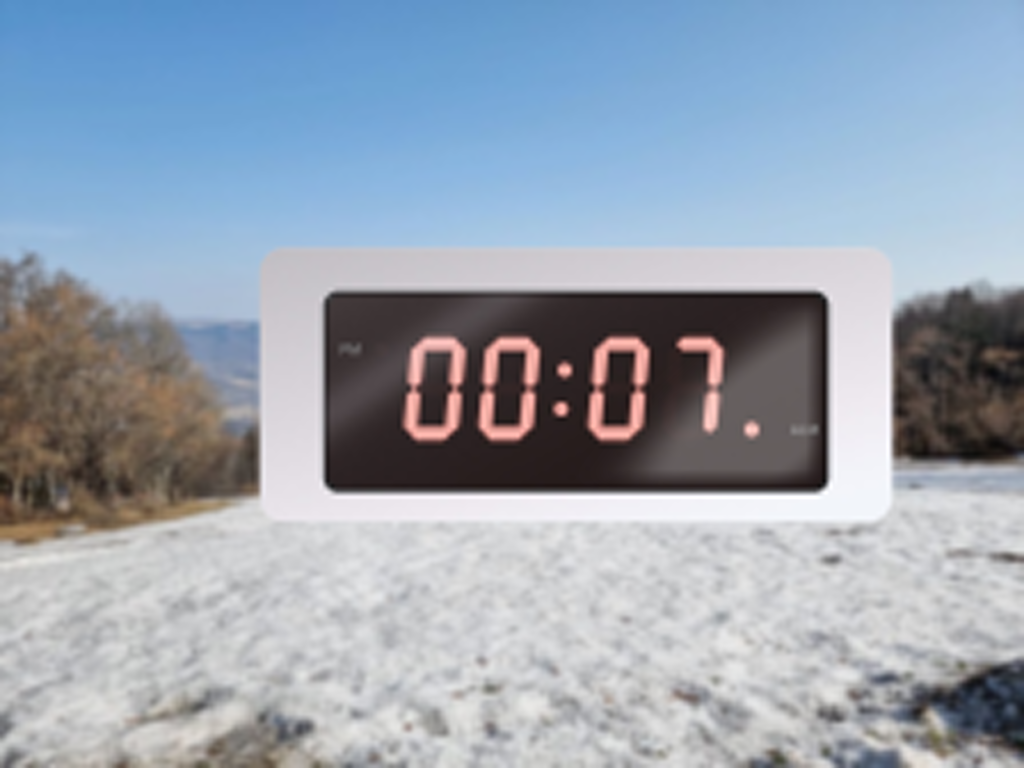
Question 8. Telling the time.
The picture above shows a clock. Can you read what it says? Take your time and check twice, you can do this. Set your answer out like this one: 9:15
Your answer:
0:07
